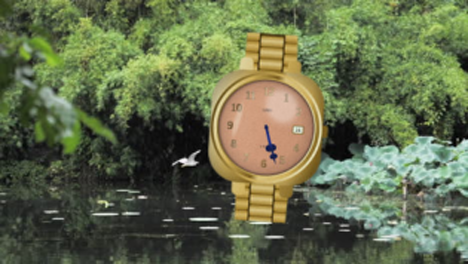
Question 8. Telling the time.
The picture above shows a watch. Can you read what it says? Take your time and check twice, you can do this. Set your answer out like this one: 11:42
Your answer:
5:27
